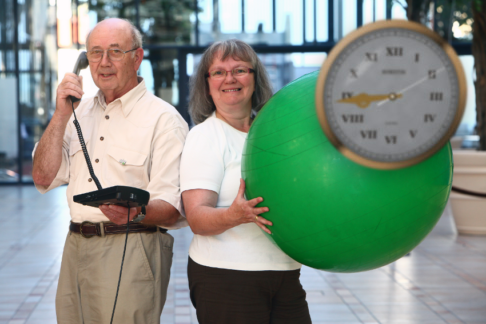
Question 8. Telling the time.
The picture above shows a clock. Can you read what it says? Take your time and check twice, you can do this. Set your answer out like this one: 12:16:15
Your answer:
8:44:10
